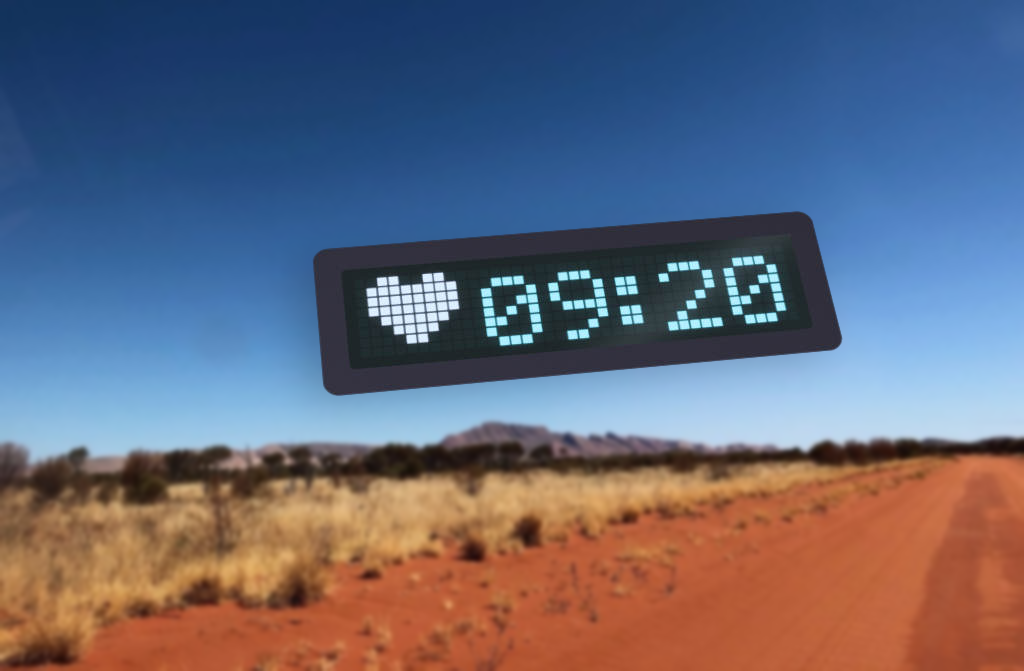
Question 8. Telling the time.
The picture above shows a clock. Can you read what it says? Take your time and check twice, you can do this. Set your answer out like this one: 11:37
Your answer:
9:20
